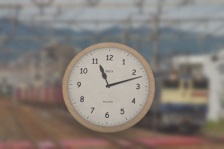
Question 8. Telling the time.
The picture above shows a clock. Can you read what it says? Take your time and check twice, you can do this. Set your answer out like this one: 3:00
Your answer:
11:12
